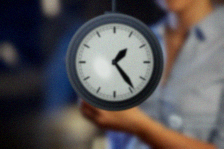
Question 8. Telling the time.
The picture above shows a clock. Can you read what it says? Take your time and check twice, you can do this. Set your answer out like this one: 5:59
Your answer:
1:24
